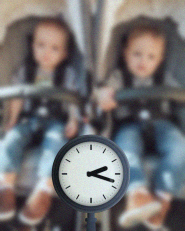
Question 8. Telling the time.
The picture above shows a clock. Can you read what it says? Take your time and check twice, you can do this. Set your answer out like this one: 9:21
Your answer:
2:18
